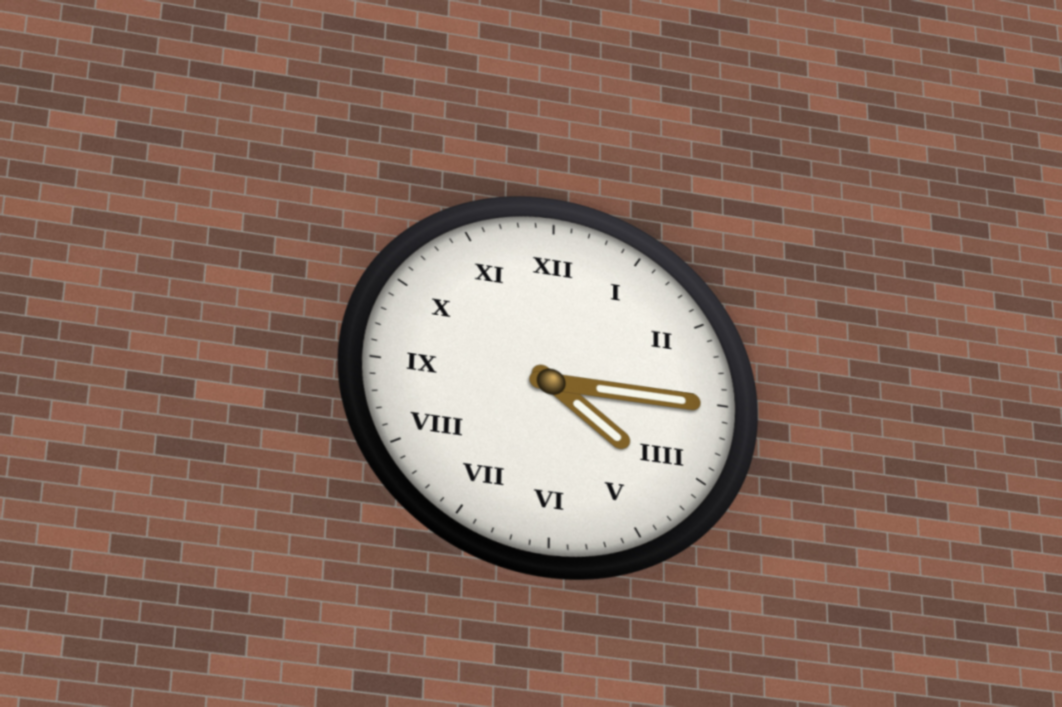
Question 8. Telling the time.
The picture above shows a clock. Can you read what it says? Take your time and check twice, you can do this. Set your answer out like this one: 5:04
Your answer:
4:15
